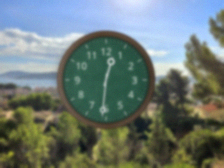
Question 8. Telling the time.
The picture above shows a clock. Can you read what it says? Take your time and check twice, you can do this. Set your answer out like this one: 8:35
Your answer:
12:31
